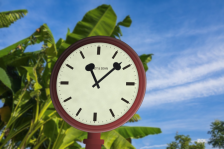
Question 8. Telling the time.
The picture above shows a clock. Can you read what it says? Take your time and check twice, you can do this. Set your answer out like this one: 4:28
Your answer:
11:08
